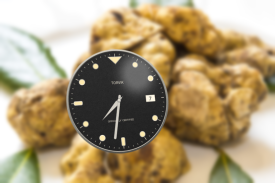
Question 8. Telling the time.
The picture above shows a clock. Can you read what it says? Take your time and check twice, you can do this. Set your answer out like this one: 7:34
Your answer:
7:32
